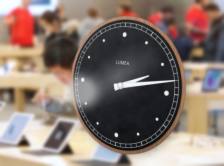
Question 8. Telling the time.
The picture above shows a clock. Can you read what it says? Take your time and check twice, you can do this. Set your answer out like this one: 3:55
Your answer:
2:13
